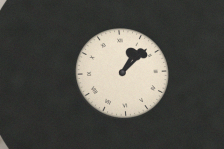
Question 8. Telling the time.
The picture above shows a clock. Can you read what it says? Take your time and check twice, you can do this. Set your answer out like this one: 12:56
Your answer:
1:08
